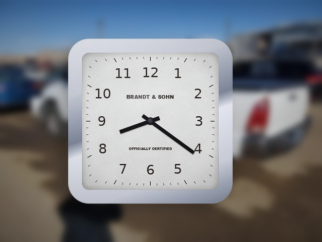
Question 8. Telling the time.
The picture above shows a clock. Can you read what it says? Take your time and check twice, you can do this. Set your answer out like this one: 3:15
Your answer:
8:21
